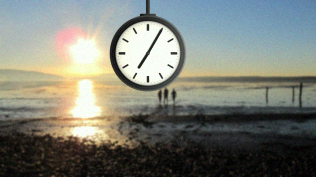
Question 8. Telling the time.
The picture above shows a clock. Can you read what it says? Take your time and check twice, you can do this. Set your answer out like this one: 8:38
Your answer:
7:05
